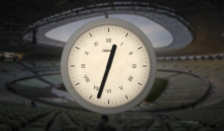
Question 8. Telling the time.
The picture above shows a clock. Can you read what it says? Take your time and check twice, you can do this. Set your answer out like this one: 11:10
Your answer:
12:33
